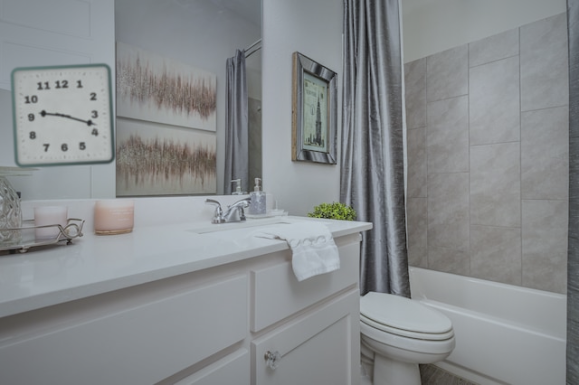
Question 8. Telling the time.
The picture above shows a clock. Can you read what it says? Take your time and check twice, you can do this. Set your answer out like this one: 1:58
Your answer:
9:18
